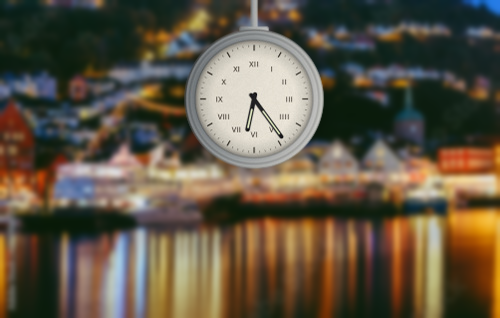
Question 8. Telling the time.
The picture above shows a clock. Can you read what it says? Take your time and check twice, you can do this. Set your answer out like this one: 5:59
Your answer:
6:24
